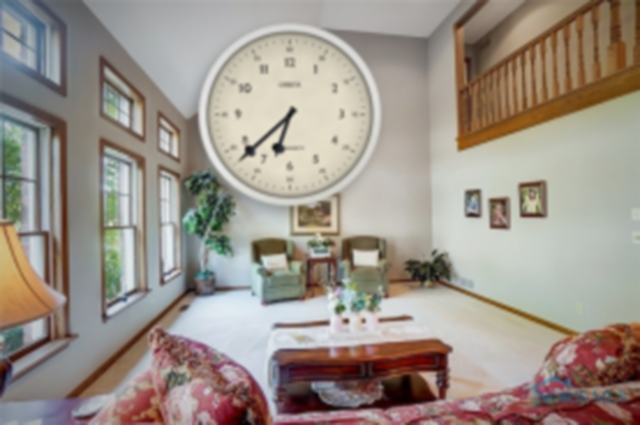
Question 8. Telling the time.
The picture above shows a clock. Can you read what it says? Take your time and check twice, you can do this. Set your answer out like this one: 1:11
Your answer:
6:38
